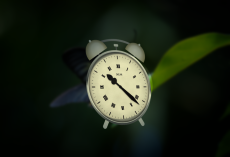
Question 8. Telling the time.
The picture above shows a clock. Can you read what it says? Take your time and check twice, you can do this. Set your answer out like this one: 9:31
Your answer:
10:22
